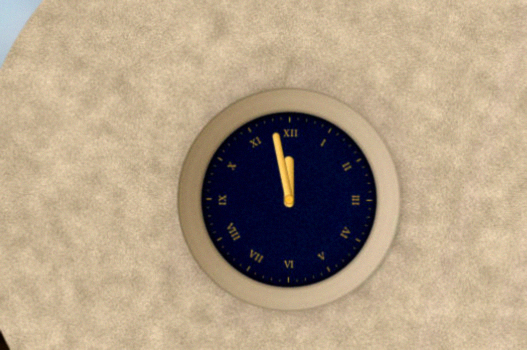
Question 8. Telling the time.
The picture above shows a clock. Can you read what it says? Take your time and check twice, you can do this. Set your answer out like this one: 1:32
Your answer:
11:58
